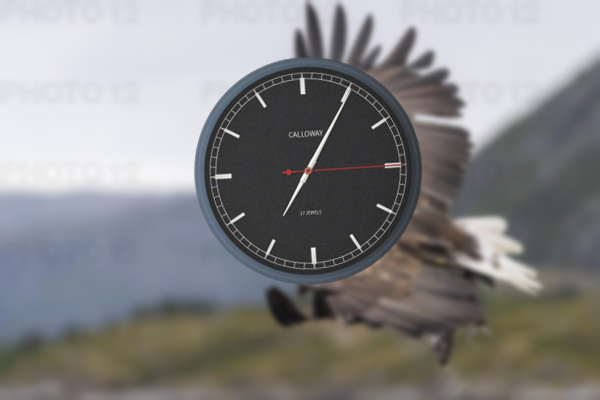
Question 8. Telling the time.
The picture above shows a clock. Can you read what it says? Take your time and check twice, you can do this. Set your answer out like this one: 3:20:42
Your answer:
7:05:15
